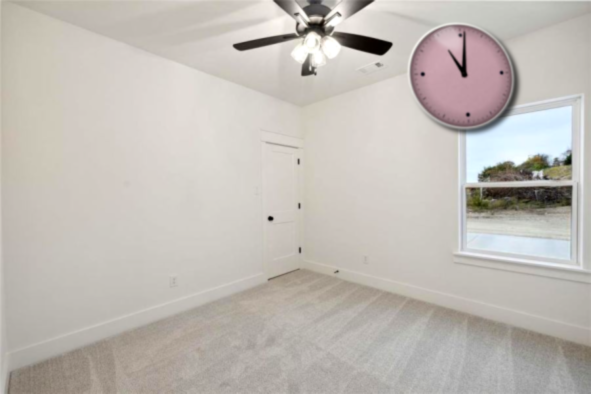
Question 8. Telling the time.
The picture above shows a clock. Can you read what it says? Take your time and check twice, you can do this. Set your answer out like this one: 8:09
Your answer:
11:01
